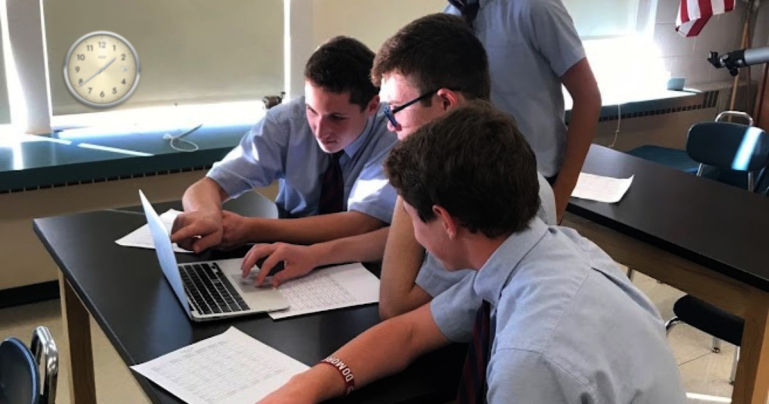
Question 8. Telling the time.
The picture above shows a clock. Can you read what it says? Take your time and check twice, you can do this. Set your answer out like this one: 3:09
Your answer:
1:39
